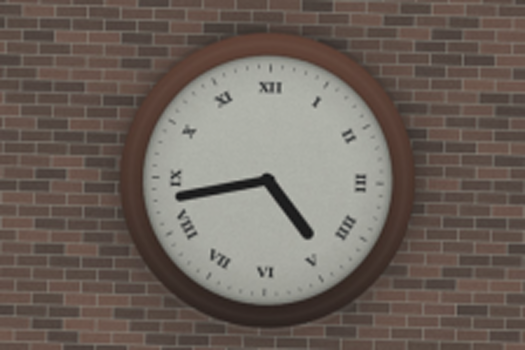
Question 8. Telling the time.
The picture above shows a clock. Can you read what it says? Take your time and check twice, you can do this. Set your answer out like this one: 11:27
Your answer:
4:43
